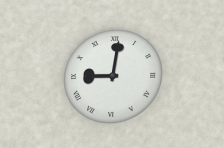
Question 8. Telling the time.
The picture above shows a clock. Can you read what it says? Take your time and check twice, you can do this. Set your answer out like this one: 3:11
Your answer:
9:01
